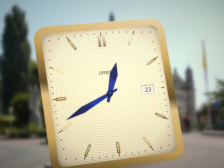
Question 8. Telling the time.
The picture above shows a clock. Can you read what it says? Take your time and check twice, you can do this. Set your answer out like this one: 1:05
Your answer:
12:41
